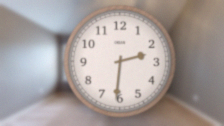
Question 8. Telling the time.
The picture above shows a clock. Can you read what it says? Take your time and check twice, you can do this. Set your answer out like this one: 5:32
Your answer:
2:31
